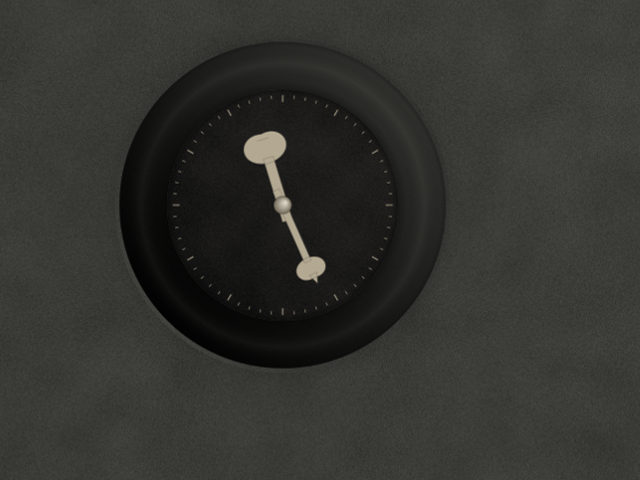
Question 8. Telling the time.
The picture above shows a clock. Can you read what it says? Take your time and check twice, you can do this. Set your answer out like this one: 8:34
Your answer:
11:26
